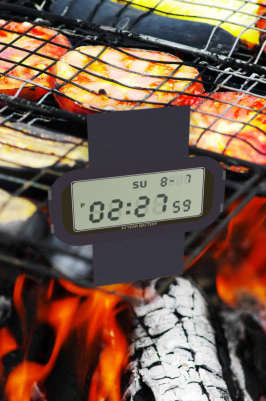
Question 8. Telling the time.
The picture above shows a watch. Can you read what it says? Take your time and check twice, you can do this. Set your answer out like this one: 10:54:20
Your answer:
2:27:59
